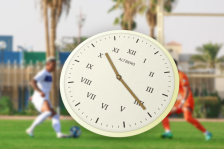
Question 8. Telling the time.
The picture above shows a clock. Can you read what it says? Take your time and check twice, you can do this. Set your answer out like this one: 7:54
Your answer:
10:20
